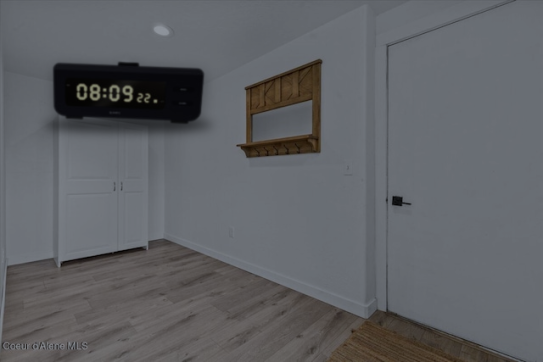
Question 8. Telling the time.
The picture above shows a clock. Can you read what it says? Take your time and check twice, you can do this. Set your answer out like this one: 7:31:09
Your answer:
8:09:22
